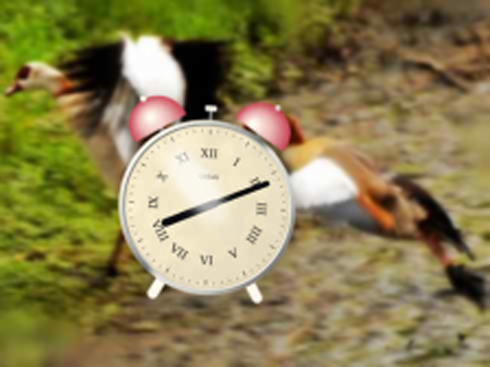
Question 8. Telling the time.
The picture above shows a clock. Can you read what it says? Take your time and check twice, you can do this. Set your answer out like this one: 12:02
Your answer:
8:11
